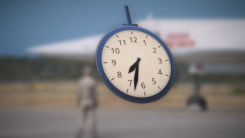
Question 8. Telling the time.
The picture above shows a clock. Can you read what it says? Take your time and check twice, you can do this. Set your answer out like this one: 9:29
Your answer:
7:33
